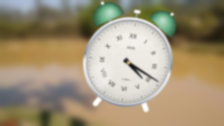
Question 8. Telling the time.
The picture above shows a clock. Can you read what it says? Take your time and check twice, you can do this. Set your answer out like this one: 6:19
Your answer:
4:19
